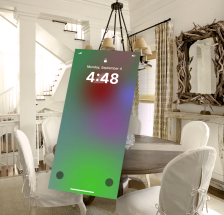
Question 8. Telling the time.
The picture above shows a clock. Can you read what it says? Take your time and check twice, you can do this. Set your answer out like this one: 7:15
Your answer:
4:48
